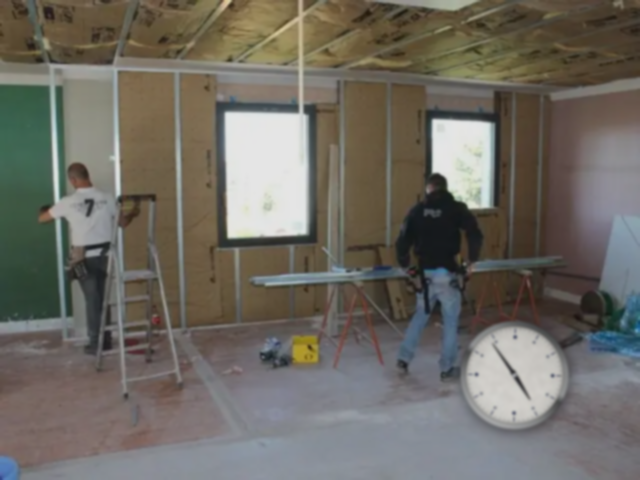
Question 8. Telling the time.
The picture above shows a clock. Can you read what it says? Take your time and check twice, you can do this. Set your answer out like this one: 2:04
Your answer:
4:54
